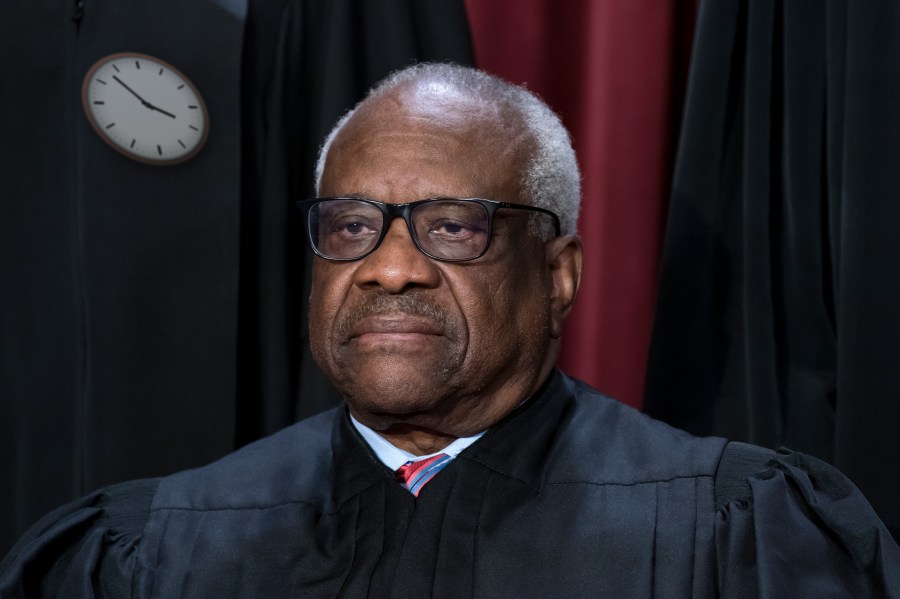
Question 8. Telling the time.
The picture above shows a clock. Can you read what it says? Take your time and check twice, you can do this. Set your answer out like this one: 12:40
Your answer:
3:53
